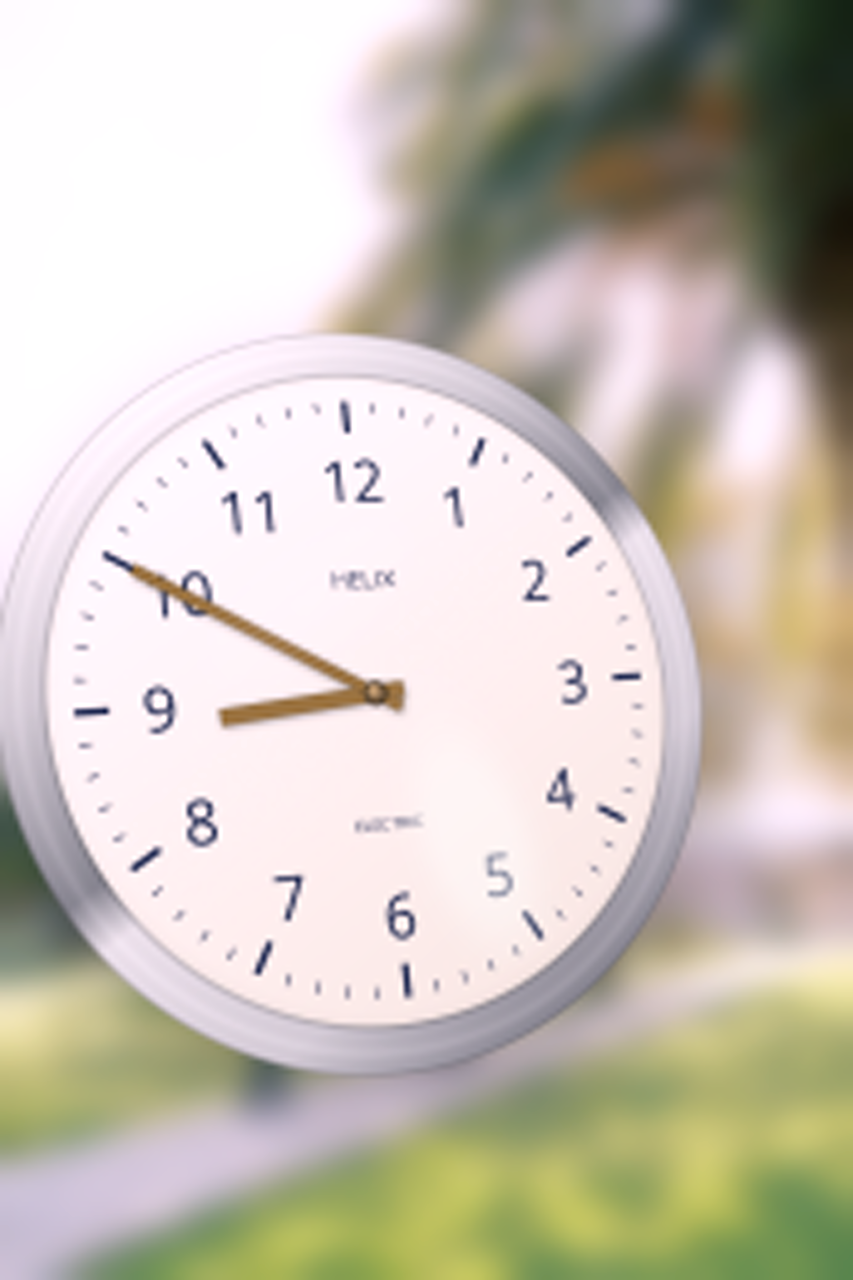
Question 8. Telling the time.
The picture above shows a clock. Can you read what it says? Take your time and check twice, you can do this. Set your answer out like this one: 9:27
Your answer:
8:50
